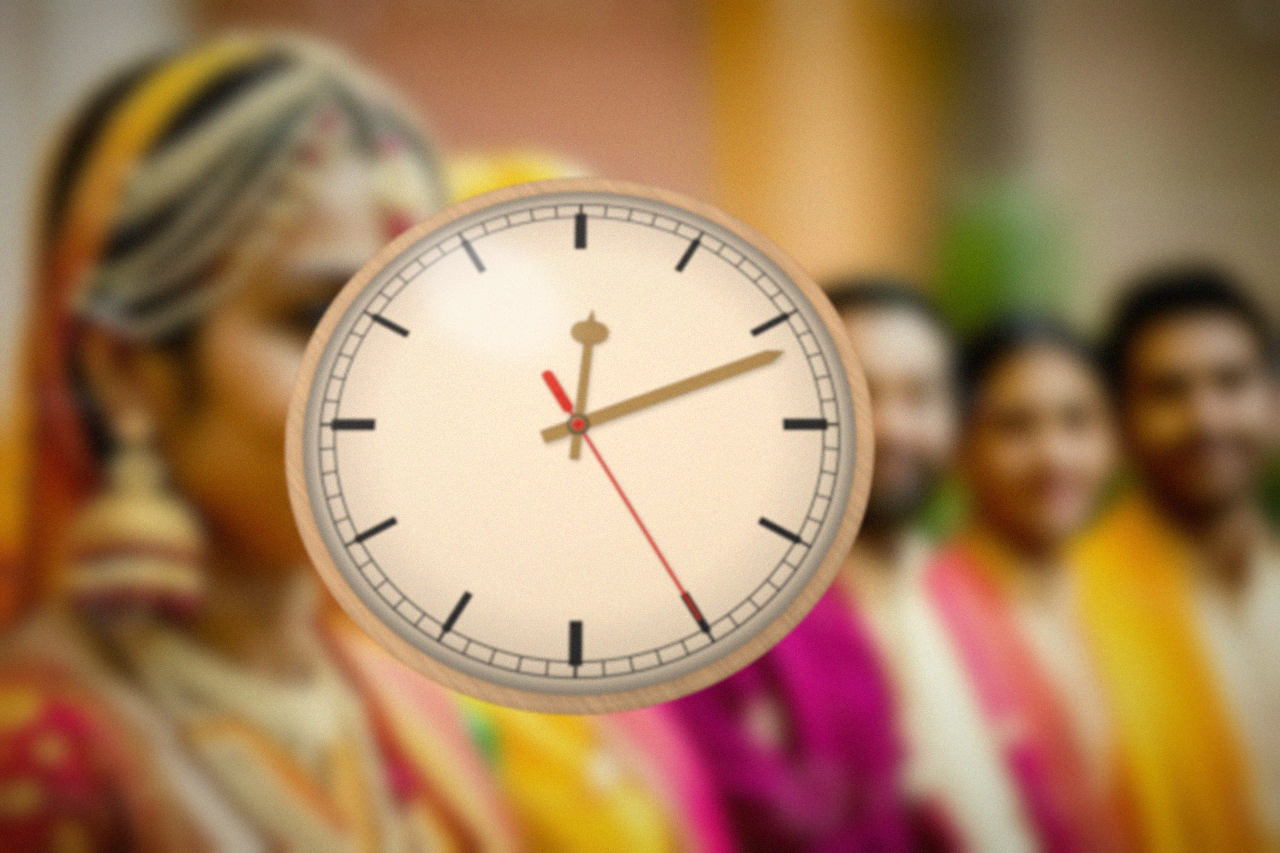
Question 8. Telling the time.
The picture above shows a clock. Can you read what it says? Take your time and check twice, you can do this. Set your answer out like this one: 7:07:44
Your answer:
12:11:25
